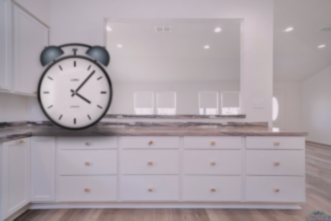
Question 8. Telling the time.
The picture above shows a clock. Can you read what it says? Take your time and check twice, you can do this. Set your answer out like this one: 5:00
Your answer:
4:07
